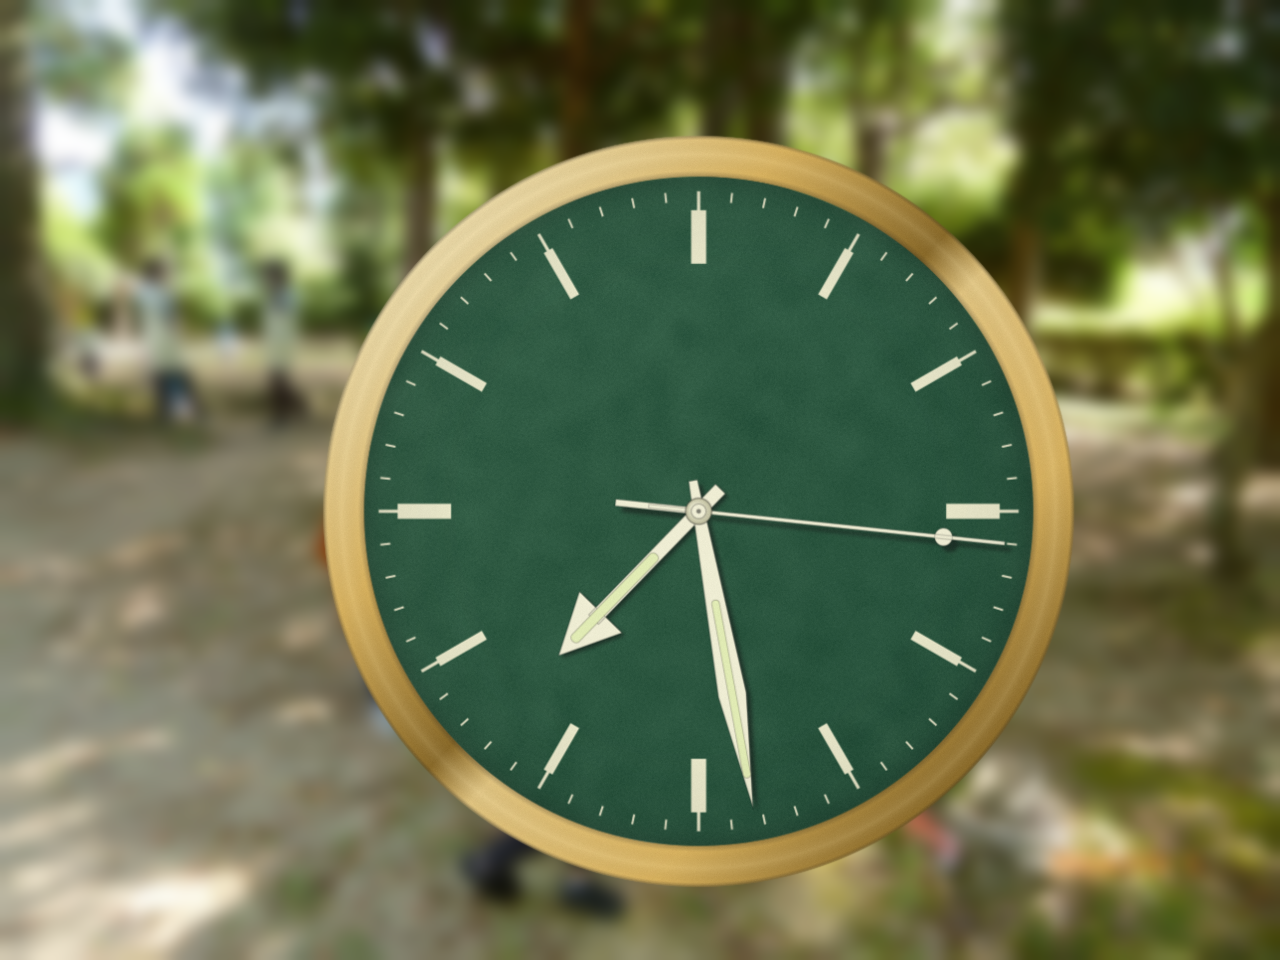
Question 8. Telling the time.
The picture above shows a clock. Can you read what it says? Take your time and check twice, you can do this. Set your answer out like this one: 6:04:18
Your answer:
7:28:16
